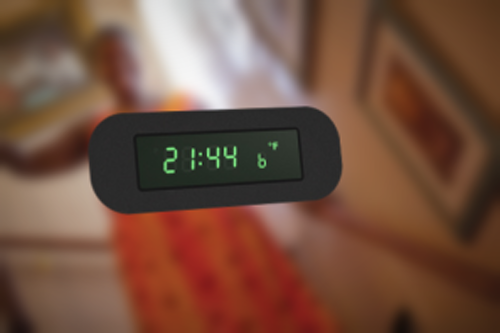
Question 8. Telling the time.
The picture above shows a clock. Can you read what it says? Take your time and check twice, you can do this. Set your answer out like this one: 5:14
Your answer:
21:44
